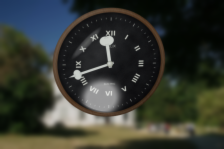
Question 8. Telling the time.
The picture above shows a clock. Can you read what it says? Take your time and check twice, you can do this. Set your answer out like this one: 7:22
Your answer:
11:42
